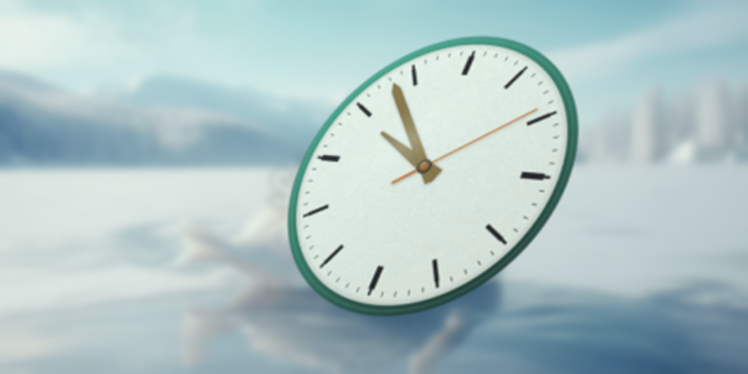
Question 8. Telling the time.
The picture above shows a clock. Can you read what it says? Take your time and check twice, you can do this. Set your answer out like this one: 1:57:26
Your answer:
9:53:09
